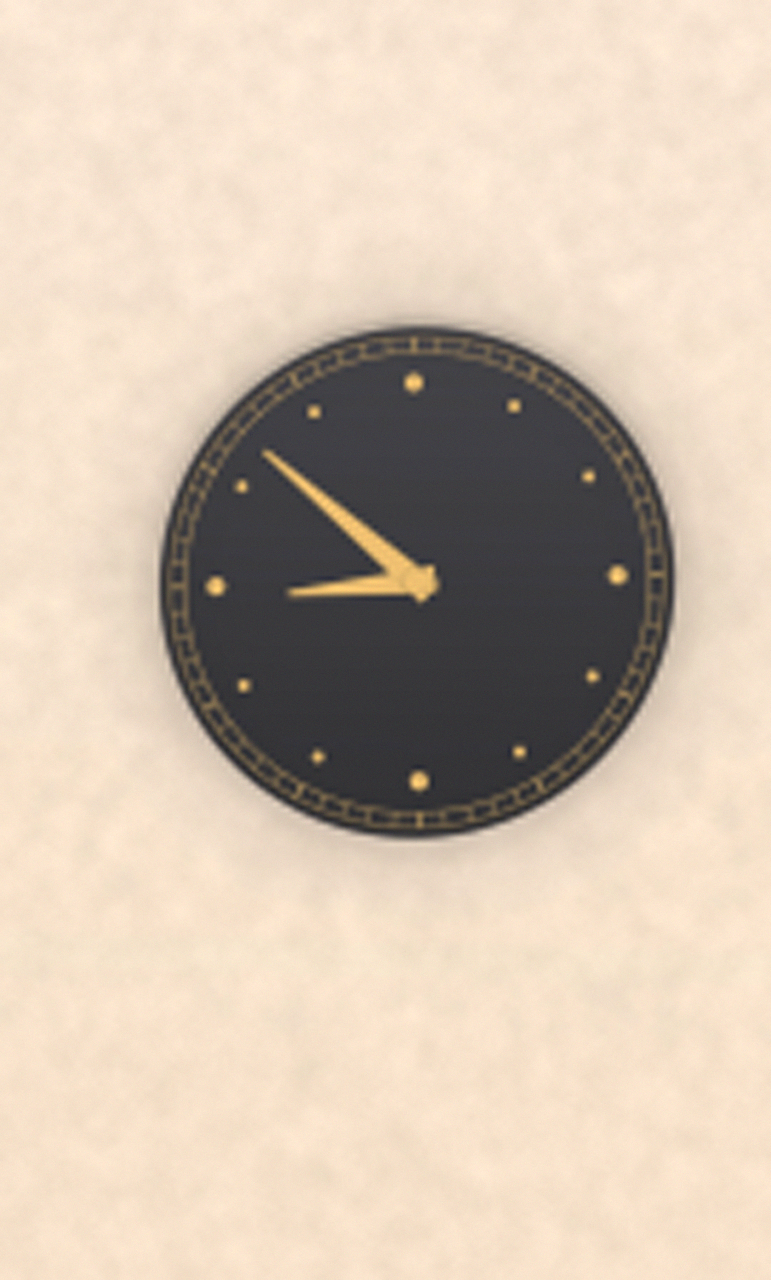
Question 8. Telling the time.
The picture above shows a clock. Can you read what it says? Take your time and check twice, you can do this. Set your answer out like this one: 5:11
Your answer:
8:52
